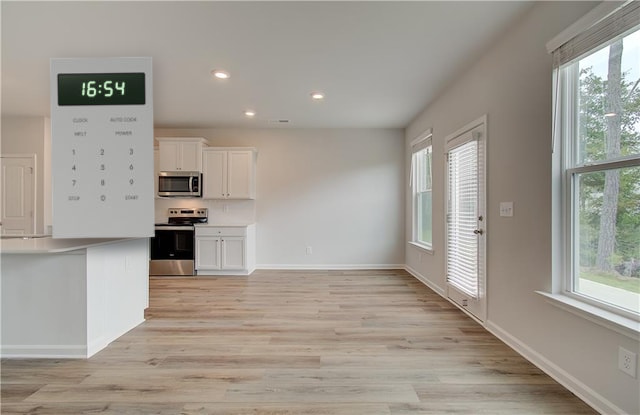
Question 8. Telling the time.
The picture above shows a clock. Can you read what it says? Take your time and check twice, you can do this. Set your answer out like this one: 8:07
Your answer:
16:54
